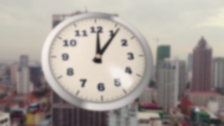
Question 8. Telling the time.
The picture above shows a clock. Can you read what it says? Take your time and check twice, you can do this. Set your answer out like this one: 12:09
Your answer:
12:06
